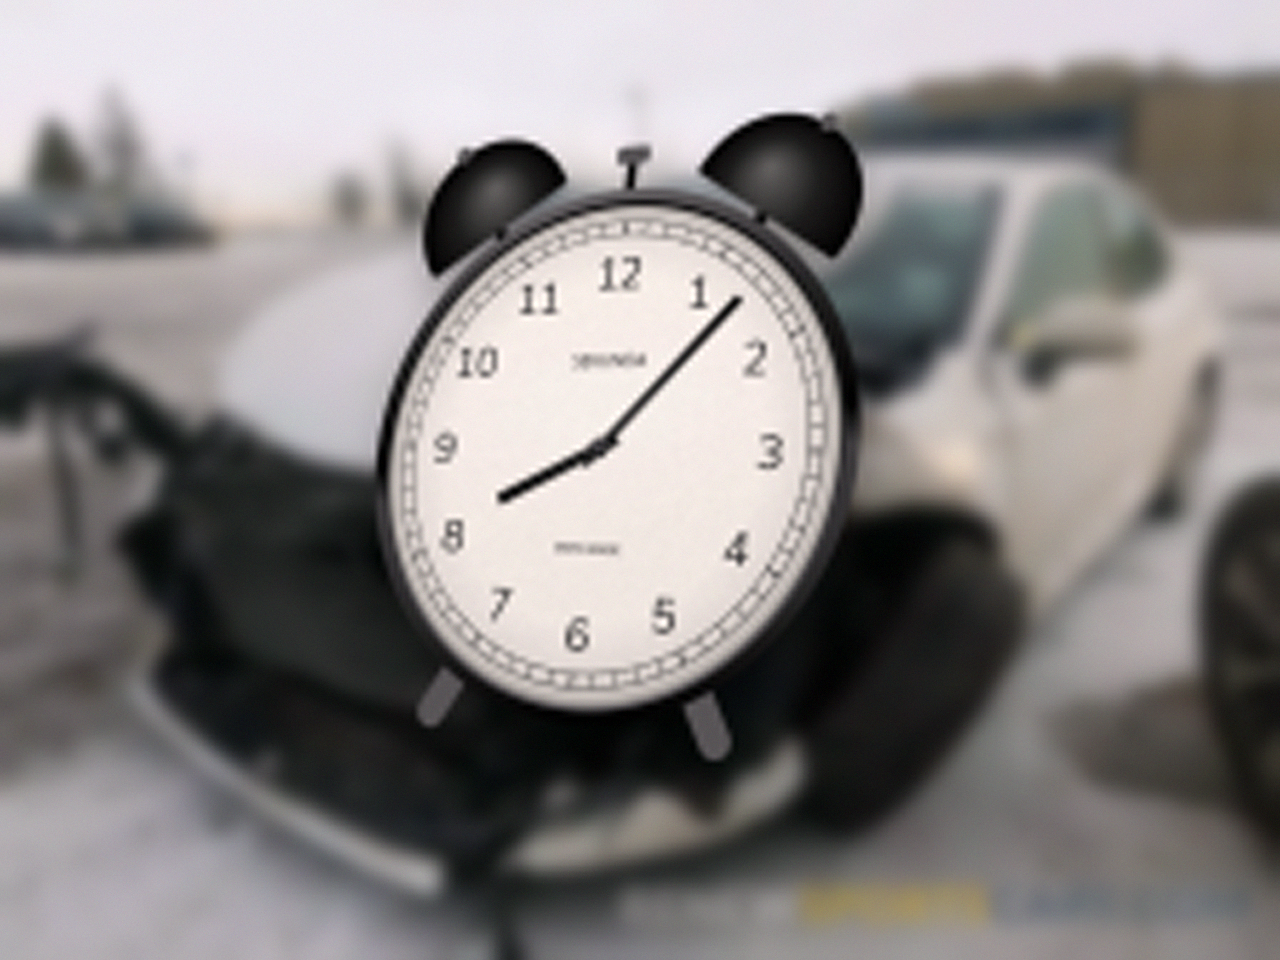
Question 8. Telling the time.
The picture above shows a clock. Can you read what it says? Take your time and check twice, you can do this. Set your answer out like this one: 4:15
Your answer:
8:07
